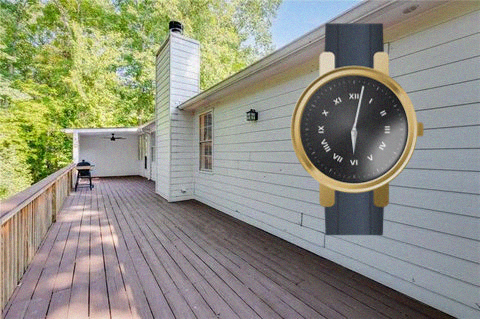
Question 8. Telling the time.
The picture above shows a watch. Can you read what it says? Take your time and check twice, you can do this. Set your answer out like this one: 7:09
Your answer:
6:02
